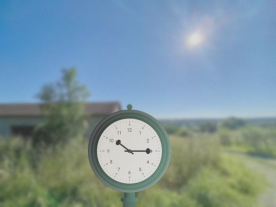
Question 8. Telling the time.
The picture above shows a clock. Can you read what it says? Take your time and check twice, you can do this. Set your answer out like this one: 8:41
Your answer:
10:15
